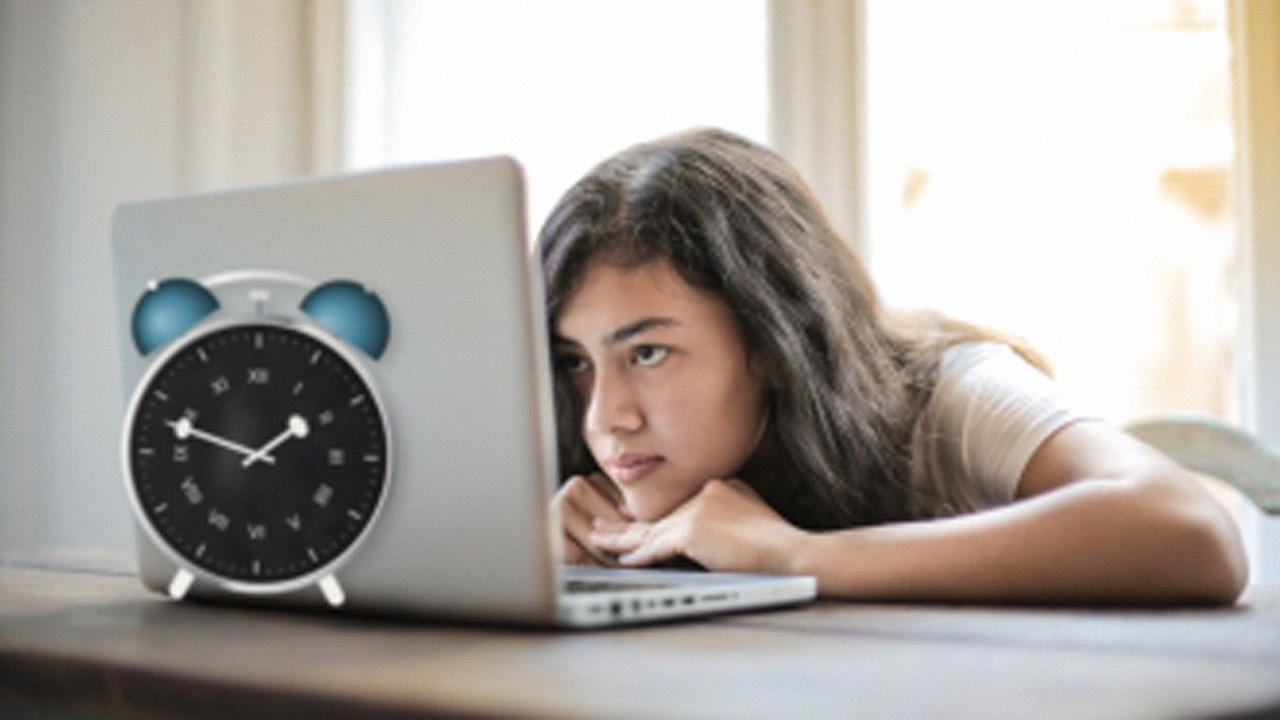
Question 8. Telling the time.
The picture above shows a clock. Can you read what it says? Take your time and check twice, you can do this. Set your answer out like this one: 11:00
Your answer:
1:48
